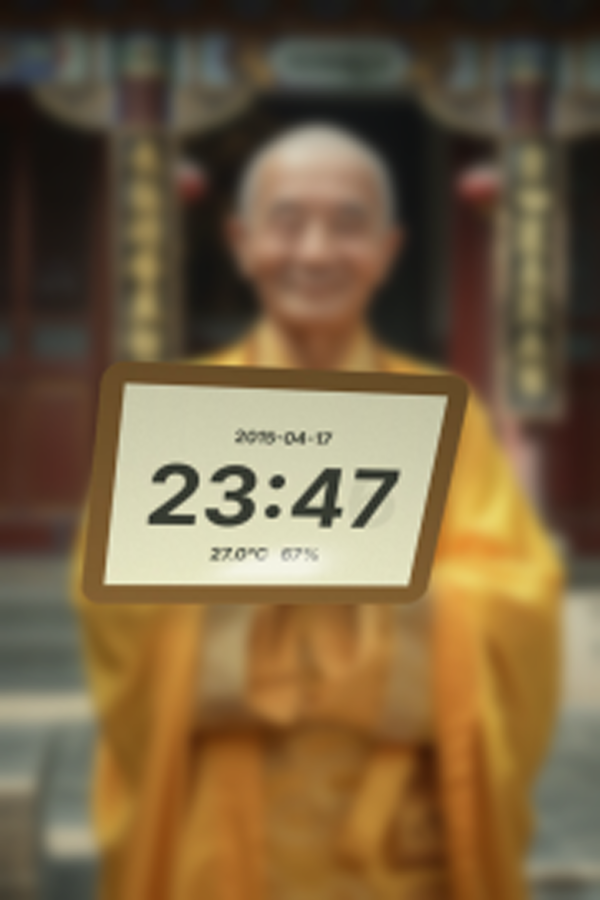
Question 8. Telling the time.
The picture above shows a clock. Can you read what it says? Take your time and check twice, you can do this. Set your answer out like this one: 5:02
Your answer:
23:47
